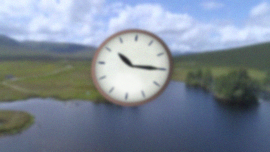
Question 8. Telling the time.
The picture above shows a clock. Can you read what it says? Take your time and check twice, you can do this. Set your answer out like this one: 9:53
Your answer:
10:15
